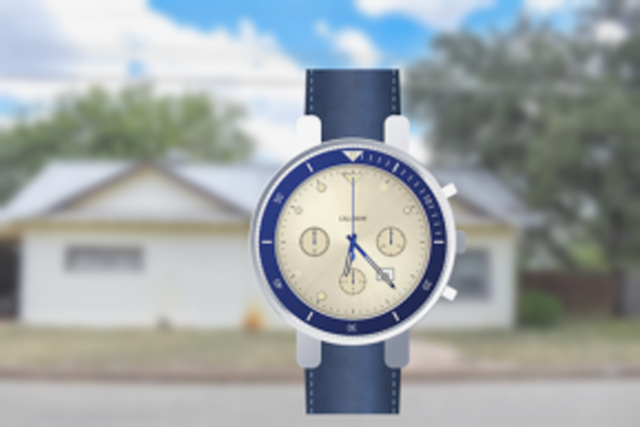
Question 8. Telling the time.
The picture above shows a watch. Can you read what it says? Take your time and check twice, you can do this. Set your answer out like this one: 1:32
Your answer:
6:23
